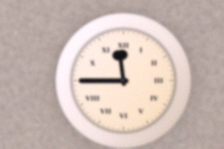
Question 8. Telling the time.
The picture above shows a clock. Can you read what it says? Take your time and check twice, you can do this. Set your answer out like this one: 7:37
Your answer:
11:45
